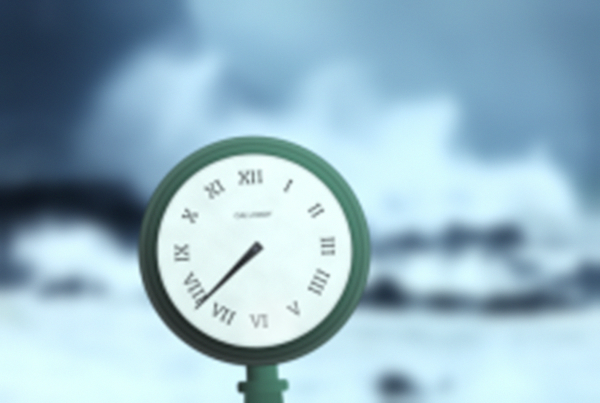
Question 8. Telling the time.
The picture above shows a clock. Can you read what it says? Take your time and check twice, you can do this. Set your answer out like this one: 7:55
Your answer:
7:38
